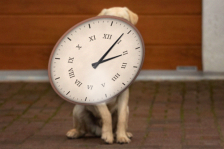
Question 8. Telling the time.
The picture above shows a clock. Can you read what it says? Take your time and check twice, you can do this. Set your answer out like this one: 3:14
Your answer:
2:04
